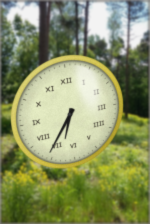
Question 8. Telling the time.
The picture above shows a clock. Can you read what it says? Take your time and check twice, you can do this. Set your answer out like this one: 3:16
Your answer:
6:36
